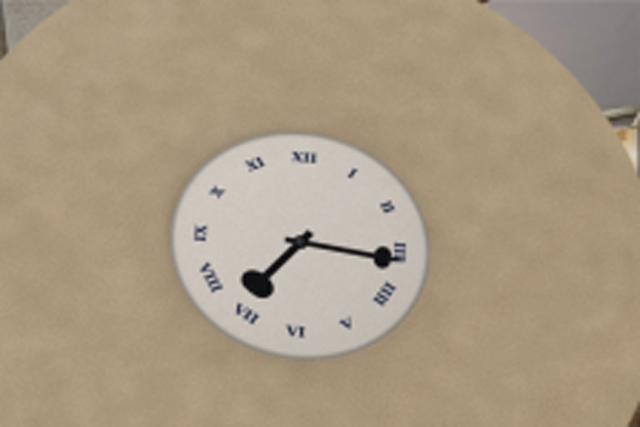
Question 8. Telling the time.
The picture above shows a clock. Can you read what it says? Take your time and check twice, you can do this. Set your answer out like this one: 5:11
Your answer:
7:16
